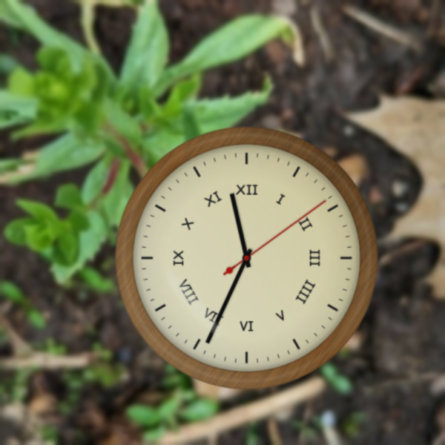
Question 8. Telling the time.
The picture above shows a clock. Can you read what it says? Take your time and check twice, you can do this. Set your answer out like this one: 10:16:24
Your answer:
11:34:09
